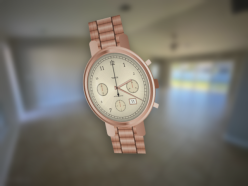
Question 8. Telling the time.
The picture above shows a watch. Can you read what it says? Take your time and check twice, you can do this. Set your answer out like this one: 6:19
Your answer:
2:20
